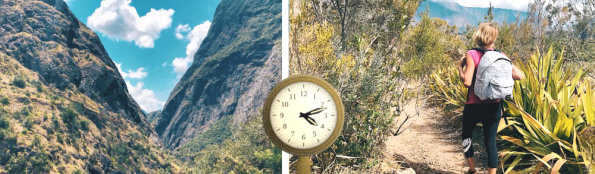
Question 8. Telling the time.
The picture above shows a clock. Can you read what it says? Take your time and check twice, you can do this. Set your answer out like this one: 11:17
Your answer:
4:12
